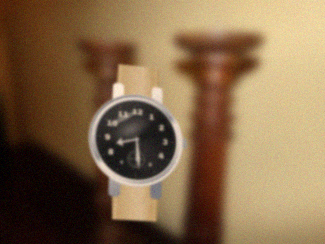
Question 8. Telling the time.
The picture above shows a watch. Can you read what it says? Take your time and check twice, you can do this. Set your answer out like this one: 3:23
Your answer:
8:29
